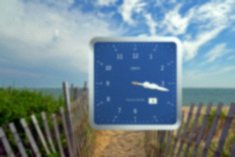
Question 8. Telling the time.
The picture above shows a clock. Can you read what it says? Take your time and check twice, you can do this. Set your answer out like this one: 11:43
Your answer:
3:17
